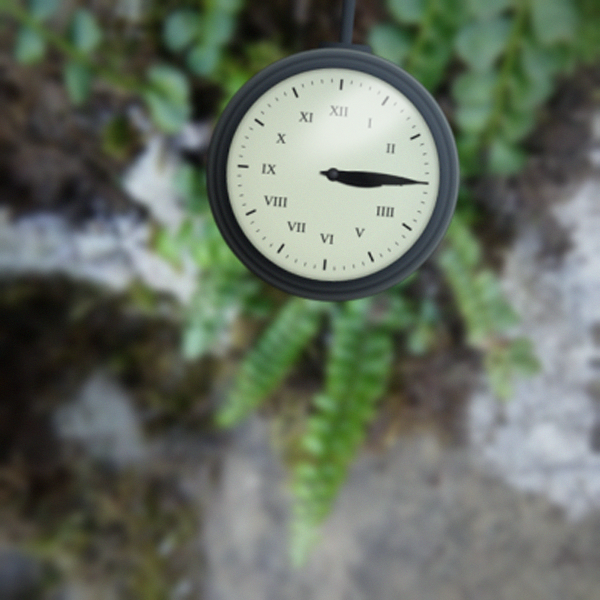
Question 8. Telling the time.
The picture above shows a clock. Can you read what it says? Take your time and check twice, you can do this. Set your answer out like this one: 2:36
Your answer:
3:15
